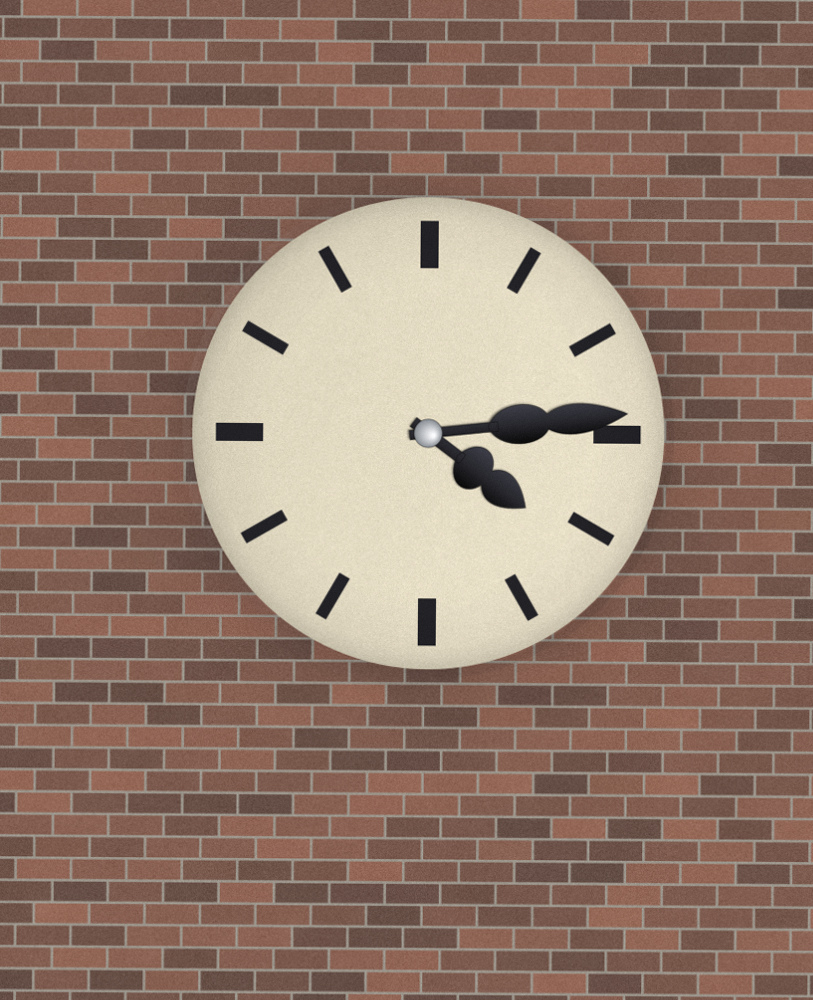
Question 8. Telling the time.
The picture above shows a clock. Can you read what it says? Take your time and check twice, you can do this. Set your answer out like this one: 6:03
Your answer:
4:14
